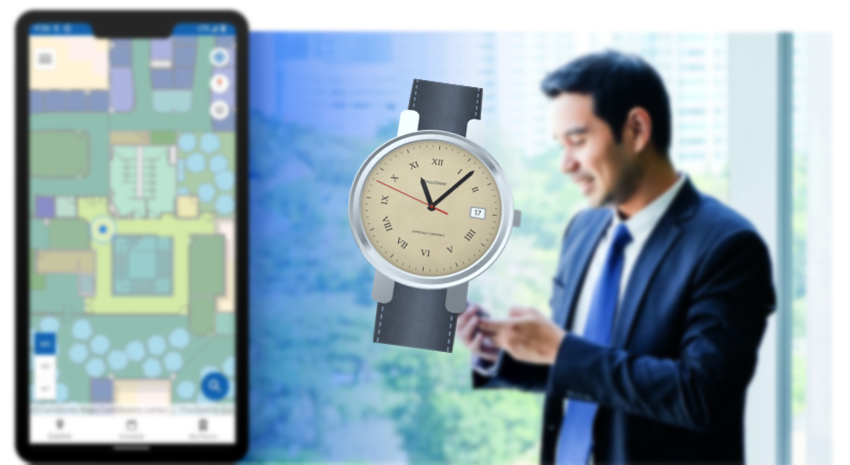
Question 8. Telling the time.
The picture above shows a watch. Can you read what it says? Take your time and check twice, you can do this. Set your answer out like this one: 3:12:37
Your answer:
11:06:48
